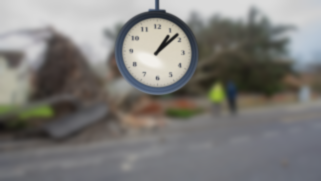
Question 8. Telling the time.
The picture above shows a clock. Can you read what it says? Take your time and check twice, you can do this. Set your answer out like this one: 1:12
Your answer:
1:08
